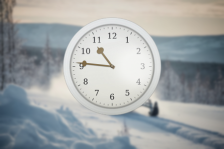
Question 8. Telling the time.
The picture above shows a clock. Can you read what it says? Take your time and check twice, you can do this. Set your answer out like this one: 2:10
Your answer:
10:46
